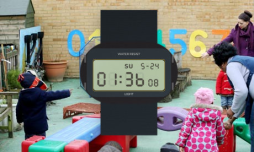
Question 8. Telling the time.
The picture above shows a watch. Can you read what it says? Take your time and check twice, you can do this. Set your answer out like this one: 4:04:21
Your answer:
1:36:08
